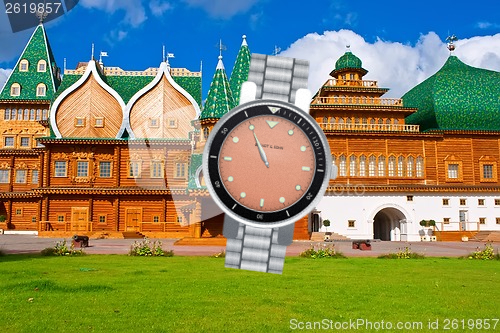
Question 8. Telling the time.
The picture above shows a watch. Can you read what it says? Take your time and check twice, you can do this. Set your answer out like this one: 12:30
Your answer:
10:55
